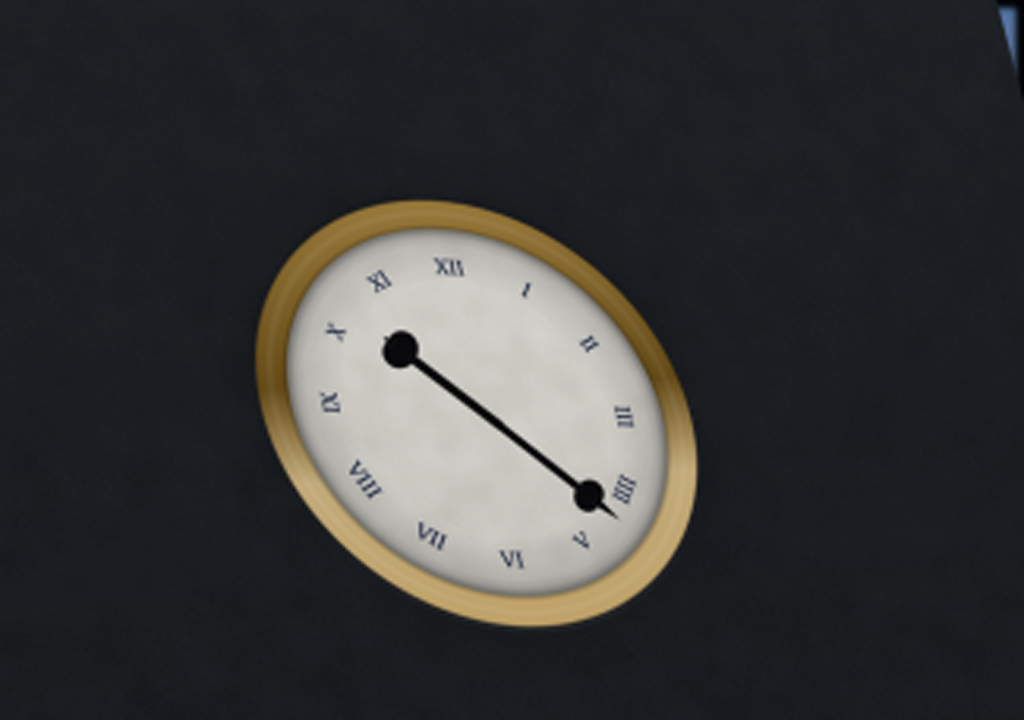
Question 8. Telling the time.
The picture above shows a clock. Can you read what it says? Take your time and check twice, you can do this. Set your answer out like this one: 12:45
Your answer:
10:22
